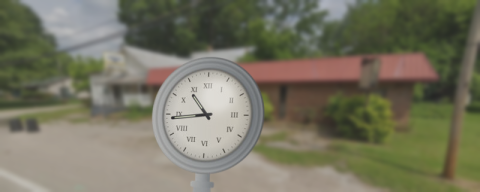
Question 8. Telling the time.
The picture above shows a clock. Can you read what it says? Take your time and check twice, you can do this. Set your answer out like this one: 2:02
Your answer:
10:44
